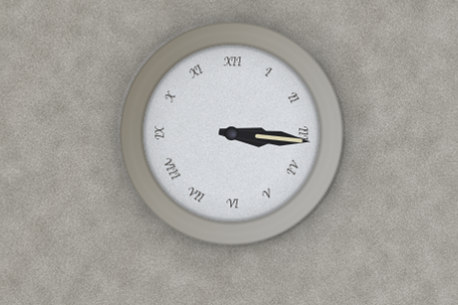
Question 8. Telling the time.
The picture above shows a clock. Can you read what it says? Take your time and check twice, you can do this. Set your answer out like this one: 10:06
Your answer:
3:16
